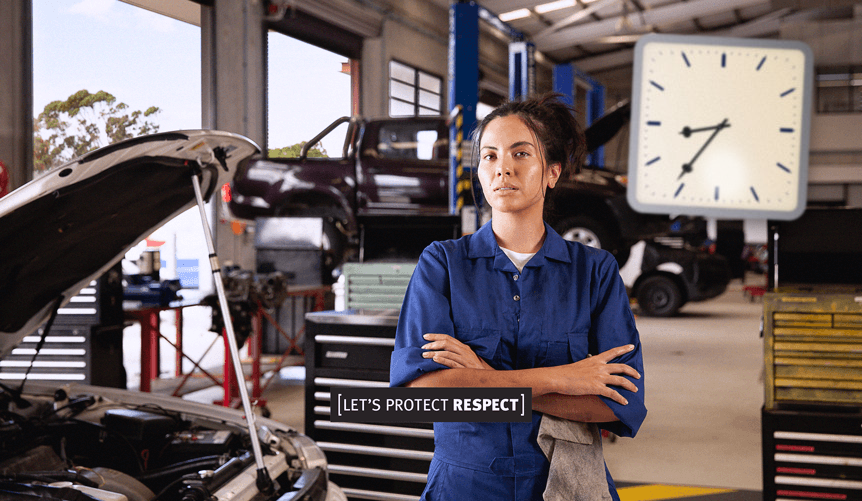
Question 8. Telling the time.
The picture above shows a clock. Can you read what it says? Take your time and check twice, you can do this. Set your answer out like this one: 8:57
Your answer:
8:36
